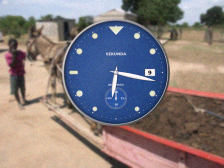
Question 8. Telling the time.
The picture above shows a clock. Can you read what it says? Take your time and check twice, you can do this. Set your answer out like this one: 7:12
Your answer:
6:17
